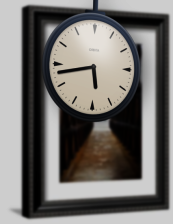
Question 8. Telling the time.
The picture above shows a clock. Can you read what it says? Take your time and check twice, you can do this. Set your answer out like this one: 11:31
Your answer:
5:43
